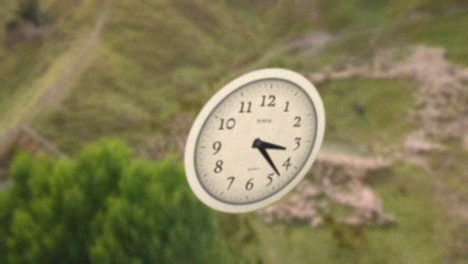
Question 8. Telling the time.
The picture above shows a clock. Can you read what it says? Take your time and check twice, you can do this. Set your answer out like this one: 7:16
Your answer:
3:23
